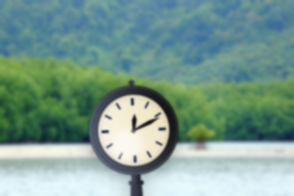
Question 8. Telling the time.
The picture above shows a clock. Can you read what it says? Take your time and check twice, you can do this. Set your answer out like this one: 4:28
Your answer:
12:11
